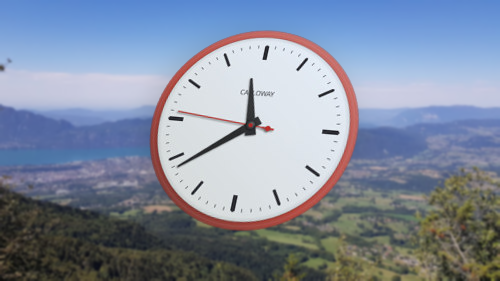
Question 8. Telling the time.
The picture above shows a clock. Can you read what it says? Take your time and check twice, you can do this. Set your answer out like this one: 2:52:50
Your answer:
11:38:46
